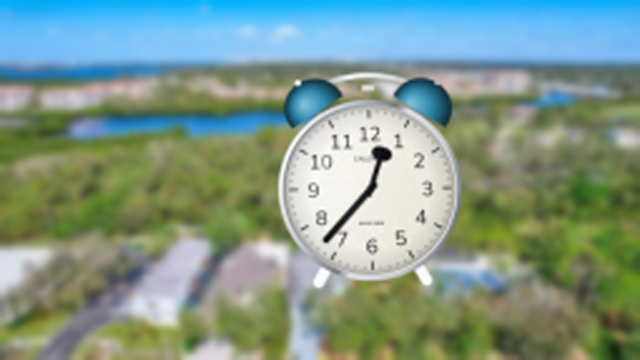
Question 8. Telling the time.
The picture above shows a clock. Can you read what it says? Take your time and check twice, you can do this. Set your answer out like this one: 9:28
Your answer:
12:37
